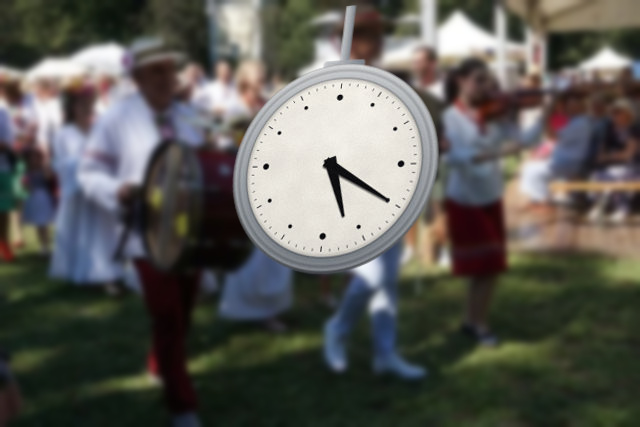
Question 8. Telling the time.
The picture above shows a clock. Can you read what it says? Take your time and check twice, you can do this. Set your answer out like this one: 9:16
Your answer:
5:20
